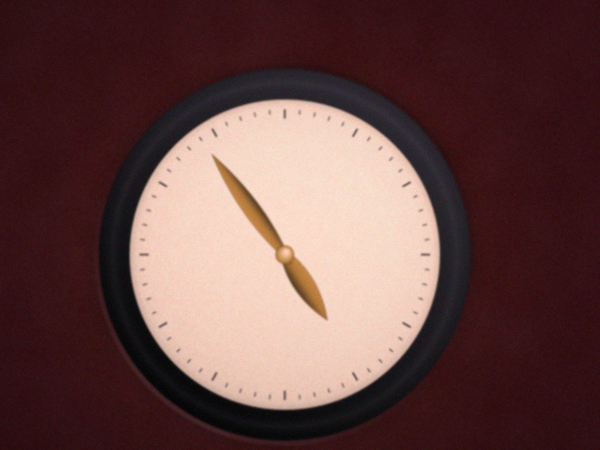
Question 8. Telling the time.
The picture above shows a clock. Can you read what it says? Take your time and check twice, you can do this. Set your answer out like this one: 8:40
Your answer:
4:54
